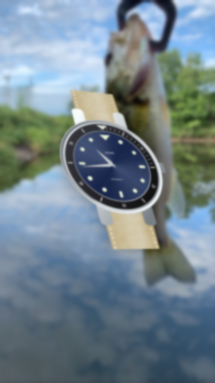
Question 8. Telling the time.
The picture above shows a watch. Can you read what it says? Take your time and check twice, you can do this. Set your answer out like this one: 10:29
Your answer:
10:44
